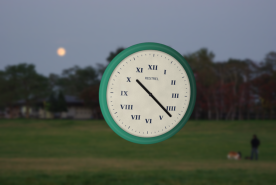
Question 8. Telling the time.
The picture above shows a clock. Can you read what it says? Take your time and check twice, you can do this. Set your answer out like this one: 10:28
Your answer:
10:22
